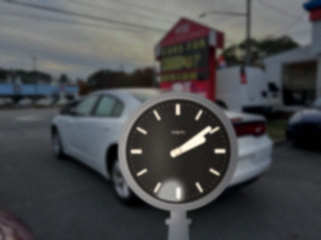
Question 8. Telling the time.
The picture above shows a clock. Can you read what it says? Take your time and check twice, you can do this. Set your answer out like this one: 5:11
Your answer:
2:09
